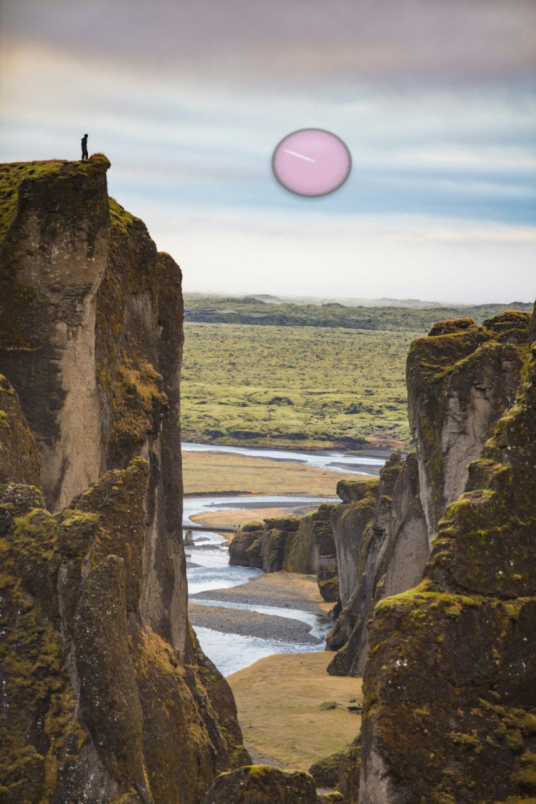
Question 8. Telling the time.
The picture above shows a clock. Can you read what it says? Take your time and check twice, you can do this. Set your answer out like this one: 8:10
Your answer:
9:49
